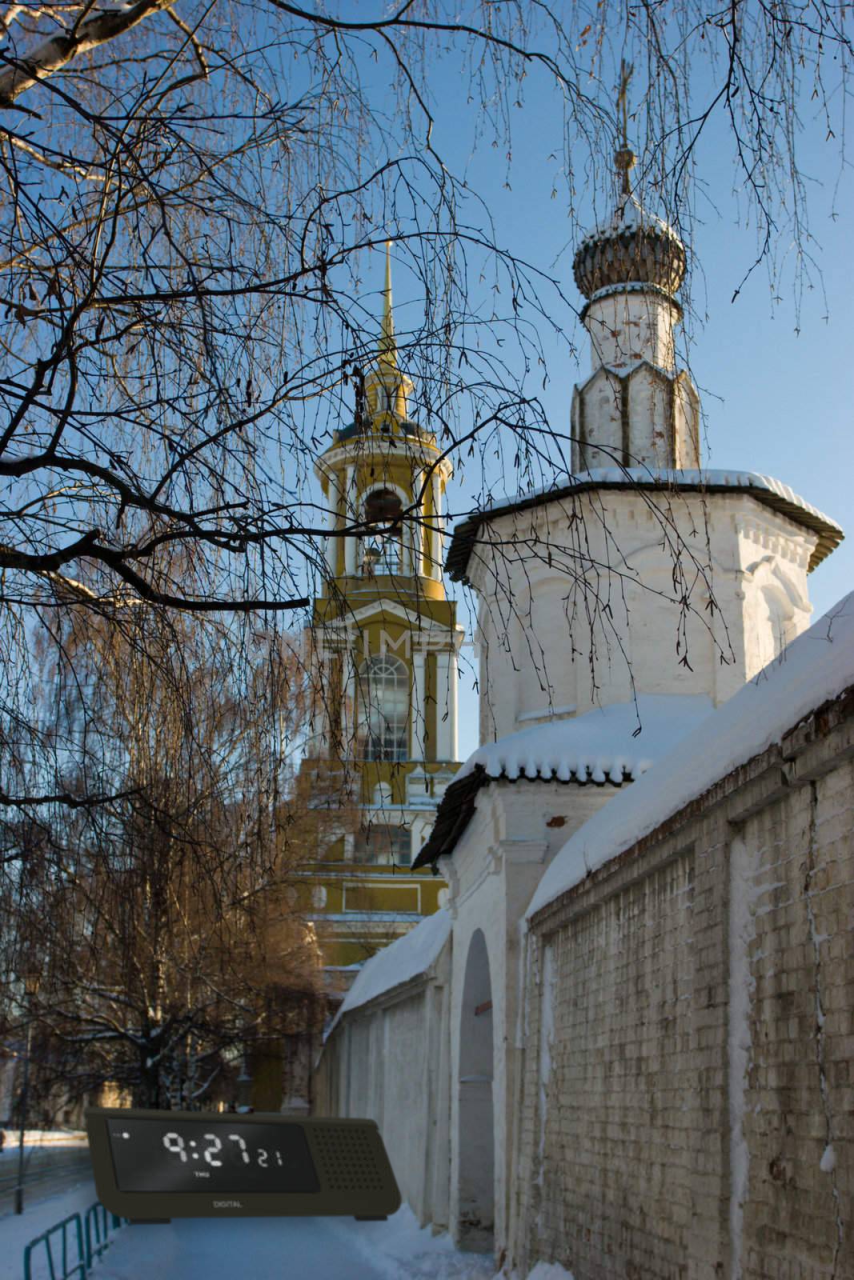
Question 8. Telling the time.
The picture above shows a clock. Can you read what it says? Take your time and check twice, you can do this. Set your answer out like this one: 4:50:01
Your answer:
9:27:21
